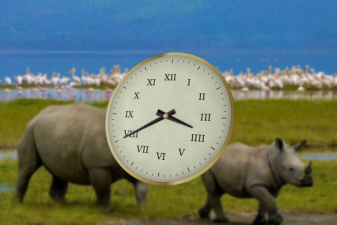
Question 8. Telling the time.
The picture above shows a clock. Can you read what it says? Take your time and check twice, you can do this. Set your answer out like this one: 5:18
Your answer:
3:40
